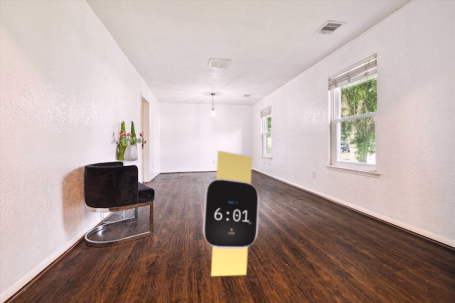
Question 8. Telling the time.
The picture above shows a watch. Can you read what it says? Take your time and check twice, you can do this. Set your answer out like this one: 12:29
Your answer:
6:01
